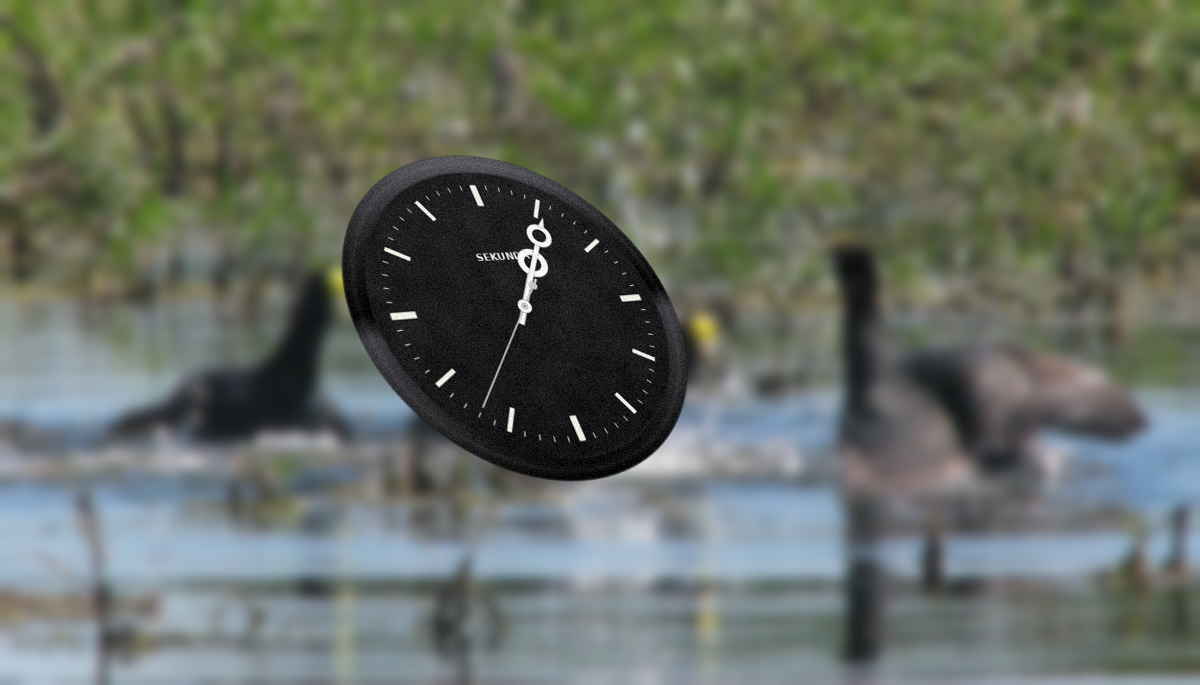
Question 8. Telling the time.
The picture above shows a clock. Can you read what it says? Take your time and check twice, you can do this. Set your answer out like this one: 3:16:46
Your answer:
1:05:37
